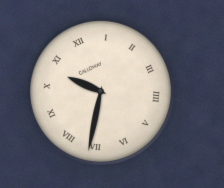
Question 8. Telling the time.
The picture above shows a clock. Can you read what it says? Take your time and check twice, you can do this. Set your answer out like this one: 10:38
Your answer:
10:36
